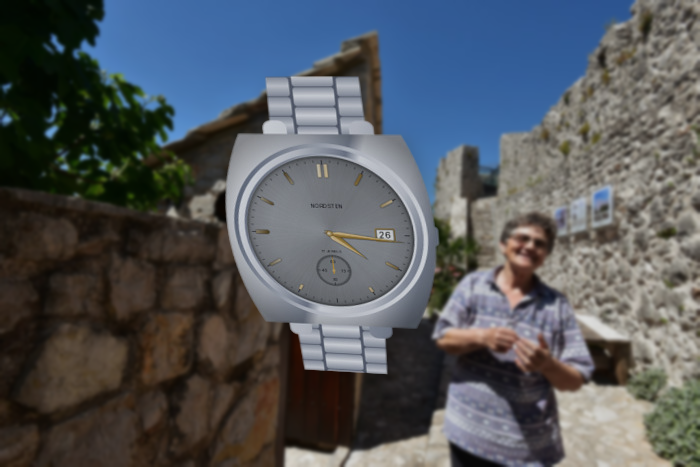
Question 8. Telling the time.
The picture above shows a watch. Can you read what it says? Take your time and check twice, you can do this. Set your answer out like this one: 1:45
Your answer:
4:16
